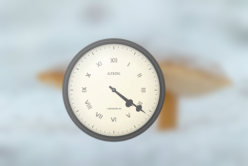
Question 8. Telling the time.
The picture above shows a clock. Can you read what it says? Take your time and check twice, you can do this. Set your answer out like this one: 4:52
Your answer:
4:21
